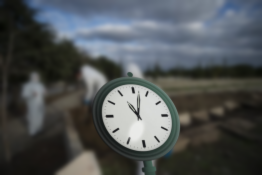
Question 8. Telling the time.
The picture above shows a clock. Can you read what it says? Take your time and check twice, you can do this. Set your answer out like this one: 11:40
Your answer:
11:02
